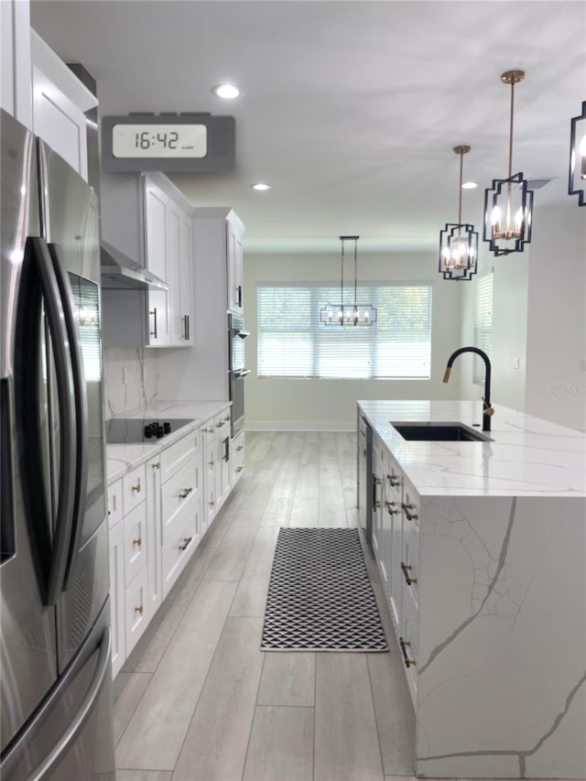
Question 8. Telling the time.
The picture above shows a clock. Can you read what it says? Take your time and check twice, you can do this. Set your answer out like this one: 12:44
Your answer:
16:42
